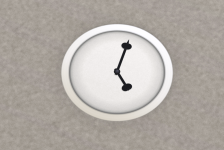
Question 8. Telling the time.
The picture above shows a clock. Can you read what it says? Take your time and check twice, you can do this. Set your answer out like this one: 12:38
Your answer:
5:03
